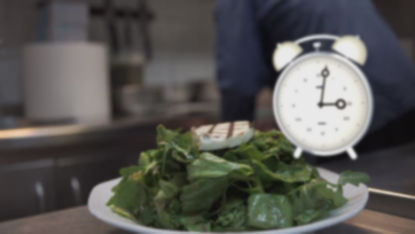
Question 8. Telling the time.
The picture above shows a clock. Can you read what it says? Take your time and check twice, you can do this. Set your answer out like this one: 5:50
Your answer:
3:02
